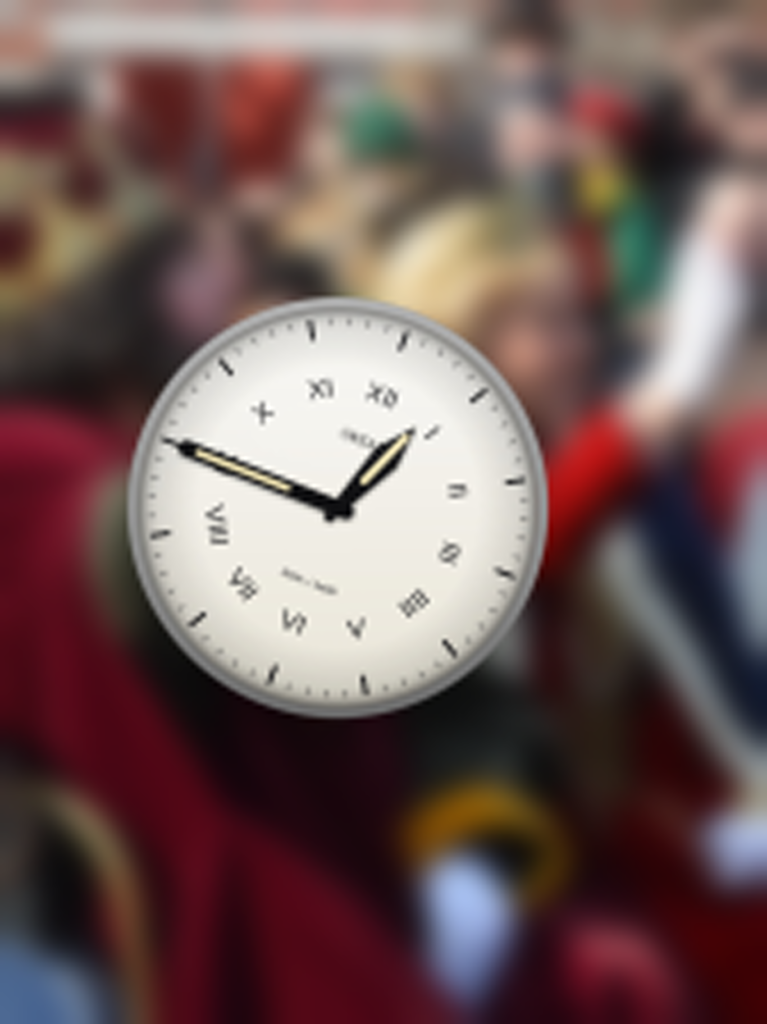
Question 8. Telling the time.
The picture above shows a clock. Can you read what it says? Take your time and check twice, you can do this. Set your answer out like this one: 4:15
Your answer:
12:45
